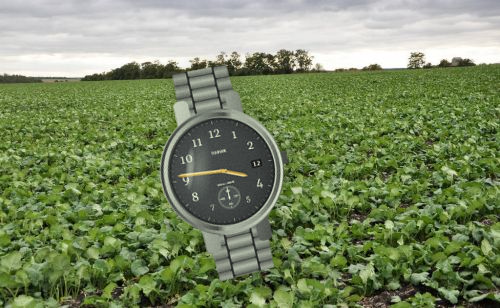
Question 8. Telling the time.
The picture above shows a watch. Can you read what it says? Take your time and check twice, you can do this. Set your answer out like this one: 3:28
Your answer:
3:46
